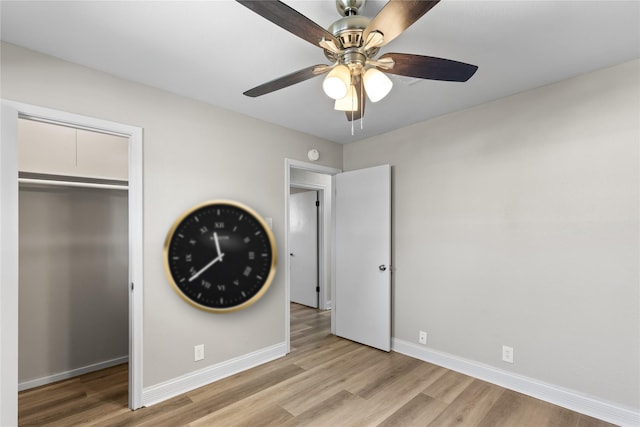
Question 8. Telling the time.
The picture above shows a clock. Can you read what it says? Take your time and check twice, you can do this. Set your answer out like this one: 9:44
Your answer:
11:39
